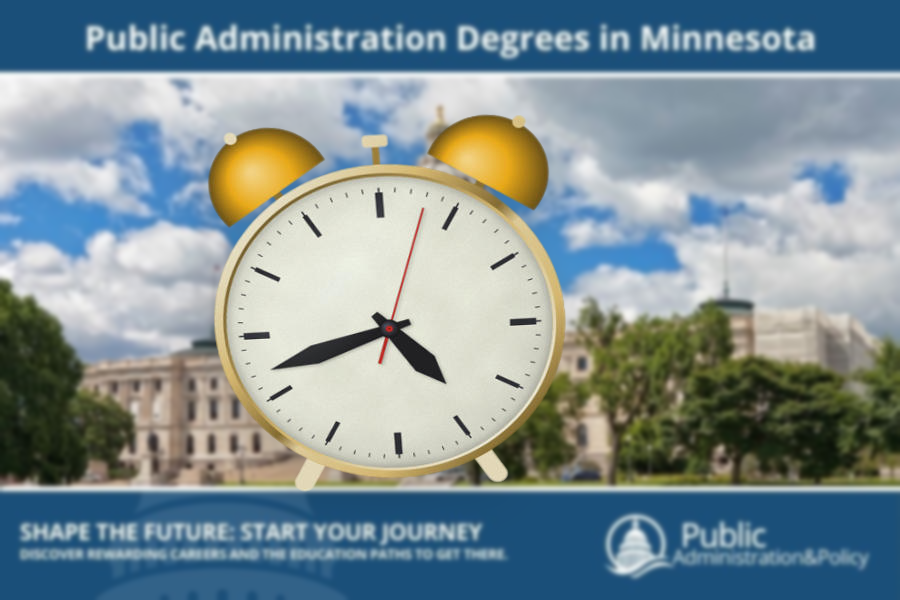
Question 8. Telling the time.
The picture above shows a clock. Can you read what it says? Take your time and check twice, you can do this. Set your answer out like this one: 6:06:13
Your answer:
4:42:03
